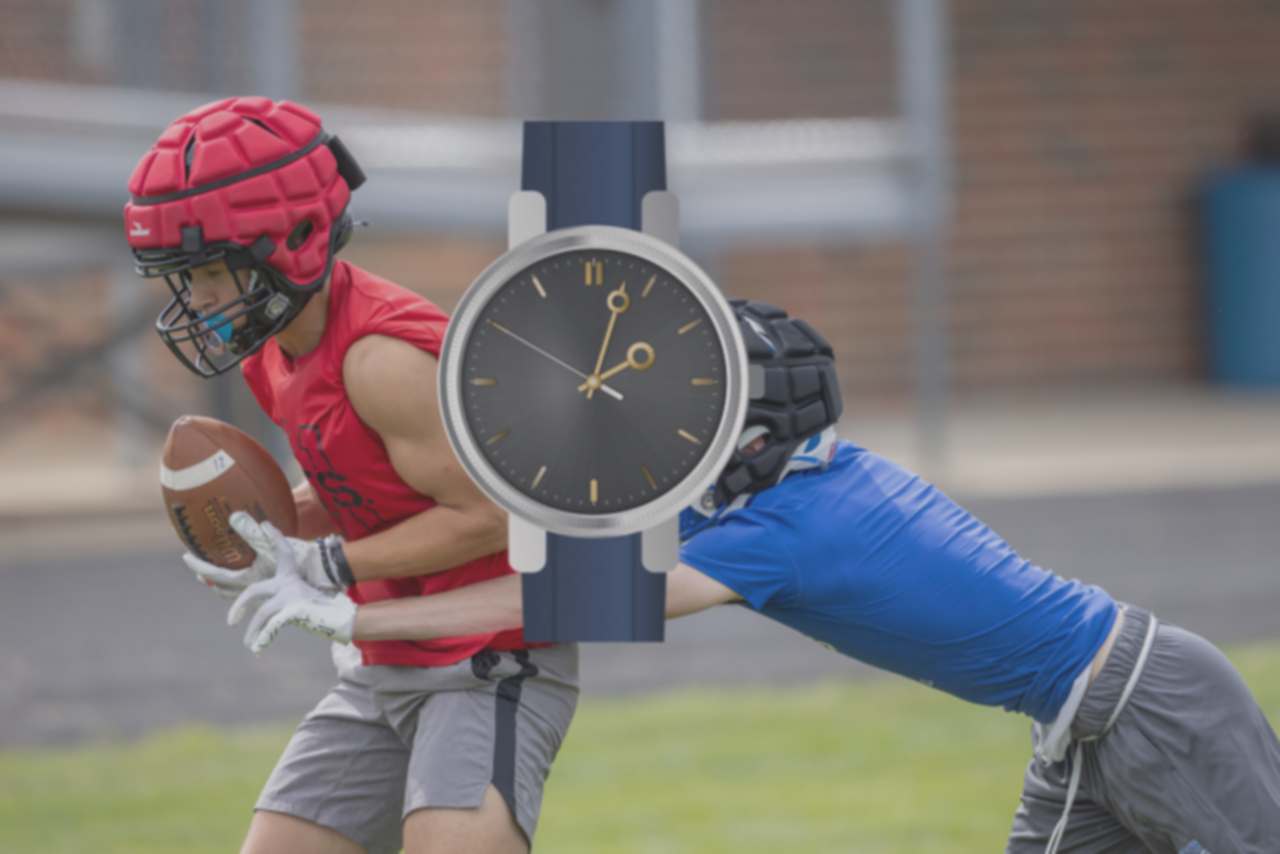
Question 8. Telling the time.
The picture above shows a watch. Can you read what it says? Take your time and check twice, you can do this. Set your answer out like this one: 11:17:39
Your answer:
2:02:50
